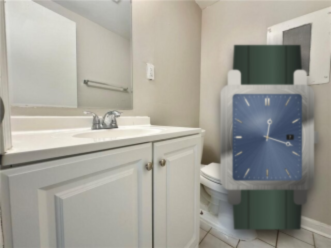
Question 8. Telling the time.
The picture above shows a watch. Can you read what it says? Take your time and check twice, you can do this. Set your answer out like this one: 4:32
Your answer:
12:18
